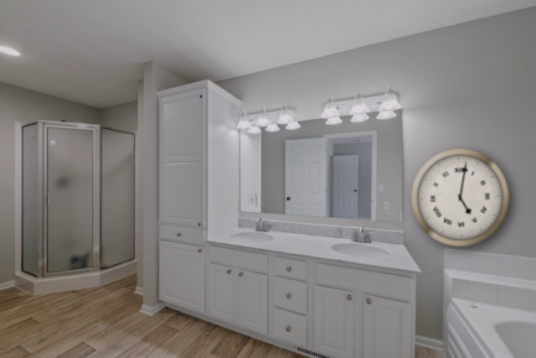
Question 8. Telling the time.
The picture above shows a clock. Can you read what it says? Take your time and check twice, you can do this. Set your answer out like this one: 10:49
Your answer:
5:02
